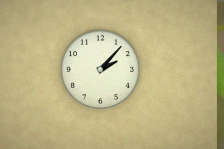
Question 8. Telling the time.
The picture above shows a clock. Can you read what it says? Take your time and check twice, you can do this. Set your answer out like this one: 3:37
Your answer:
2:07
